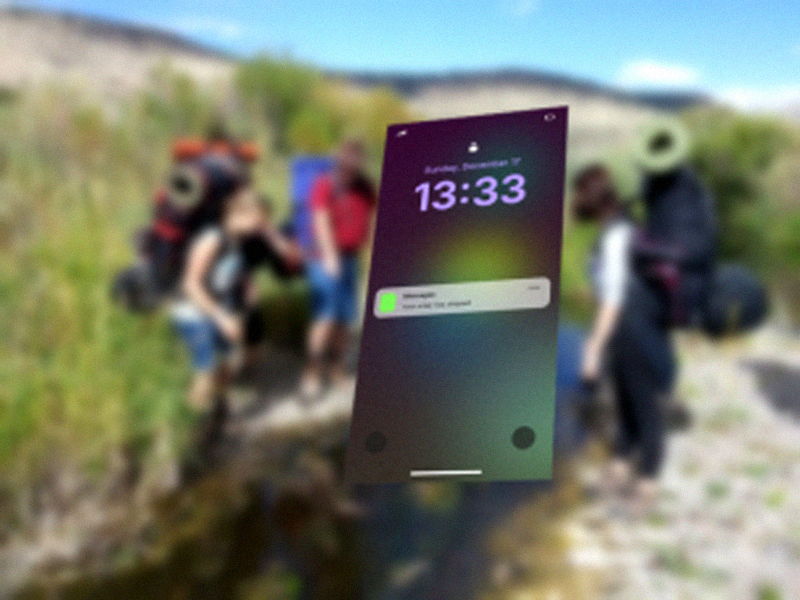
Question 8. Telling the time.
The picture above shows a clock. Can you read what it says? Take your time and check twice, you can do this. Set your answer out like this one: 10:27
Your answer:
13:33
